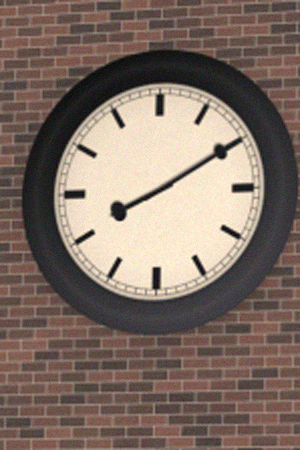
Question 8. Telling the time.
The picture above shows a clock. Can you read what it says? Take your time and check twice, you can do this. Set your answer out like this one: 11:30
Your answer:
8:10
